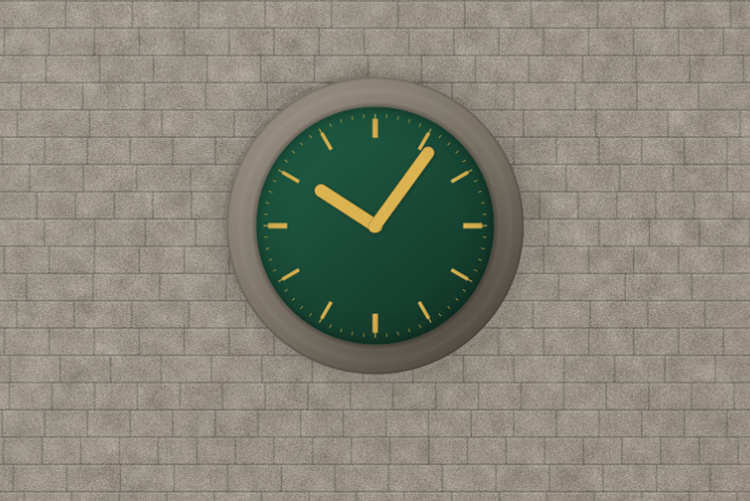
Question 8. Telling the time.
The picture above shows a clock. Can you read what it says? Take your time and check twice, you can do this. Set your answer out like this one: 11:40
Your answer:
10:06
